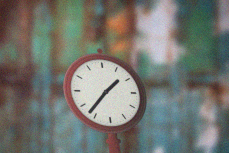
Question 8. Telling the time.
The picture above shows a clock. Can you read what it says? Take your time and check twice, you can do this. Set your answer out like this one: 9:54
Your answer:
1:37
